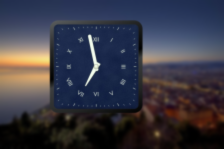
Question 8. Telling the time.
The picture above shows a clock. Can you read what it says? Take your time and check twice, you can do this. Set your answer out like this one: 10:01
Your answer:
6:58
